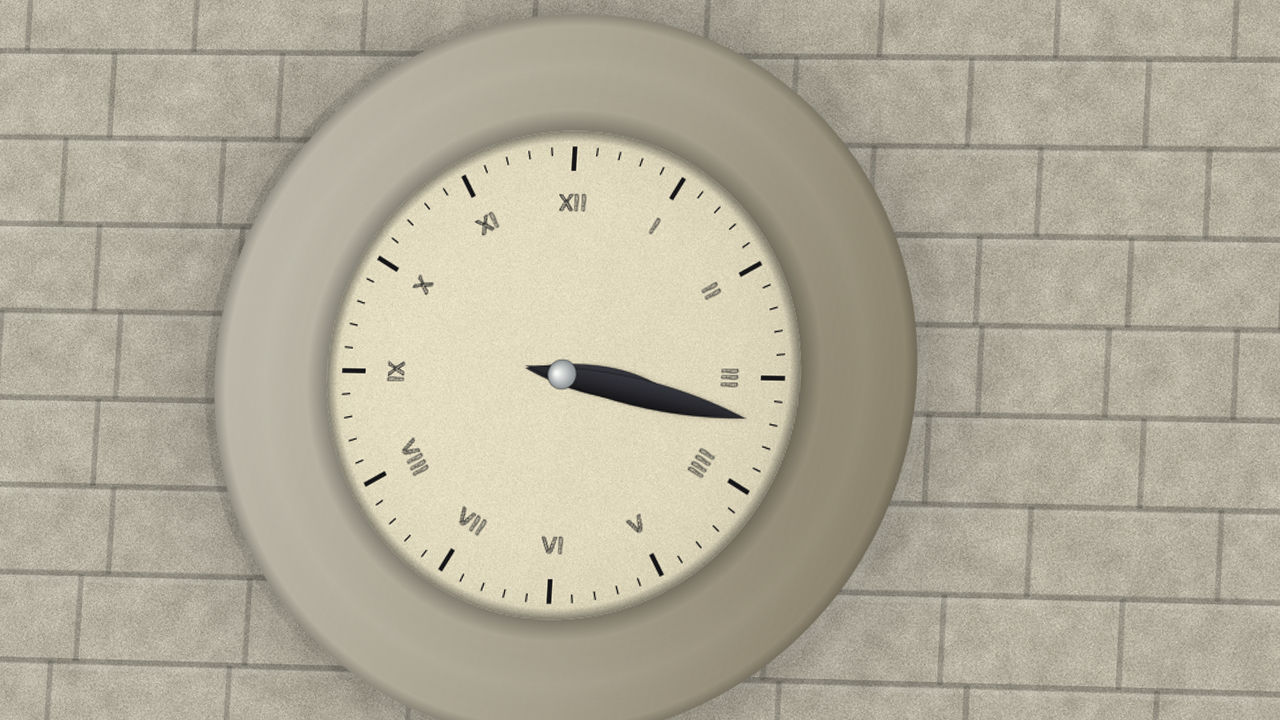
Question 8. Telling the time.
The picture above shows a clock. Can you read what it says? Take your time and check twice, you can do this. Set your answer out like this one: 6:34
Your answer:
3:17
